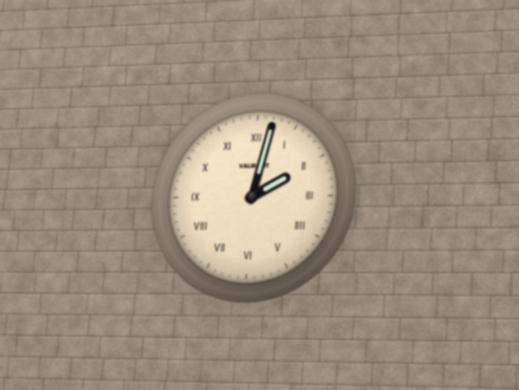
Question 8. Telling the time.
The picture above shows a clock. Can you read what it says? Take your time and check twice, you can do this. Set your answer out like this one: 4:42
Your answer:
2:02
